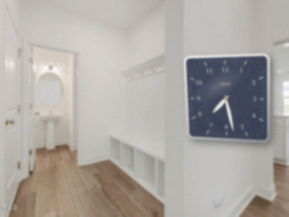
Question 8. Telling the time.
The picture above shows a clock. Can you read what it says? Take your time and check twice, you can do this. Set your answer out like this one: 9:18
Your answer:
7:28
